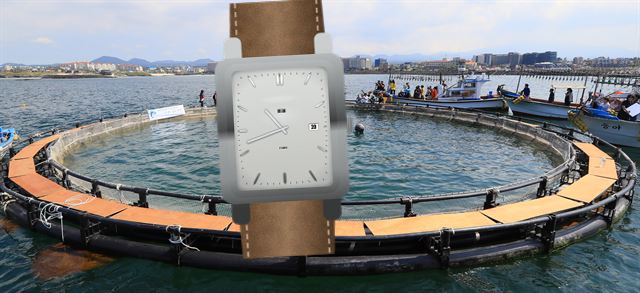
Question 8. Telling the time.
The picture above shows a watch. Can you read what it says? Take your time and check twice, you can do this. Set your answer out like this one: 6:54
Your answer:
10:42
